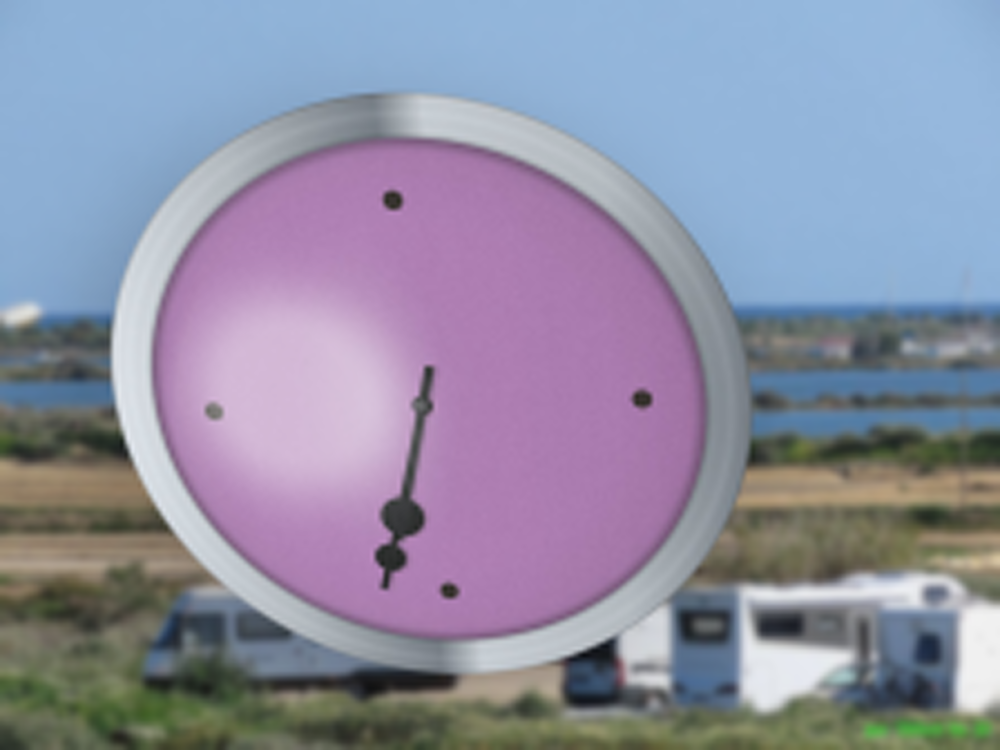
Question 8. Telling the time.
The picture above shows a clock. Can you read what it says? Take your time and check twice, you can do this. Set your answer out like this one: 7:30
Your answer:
6:33
